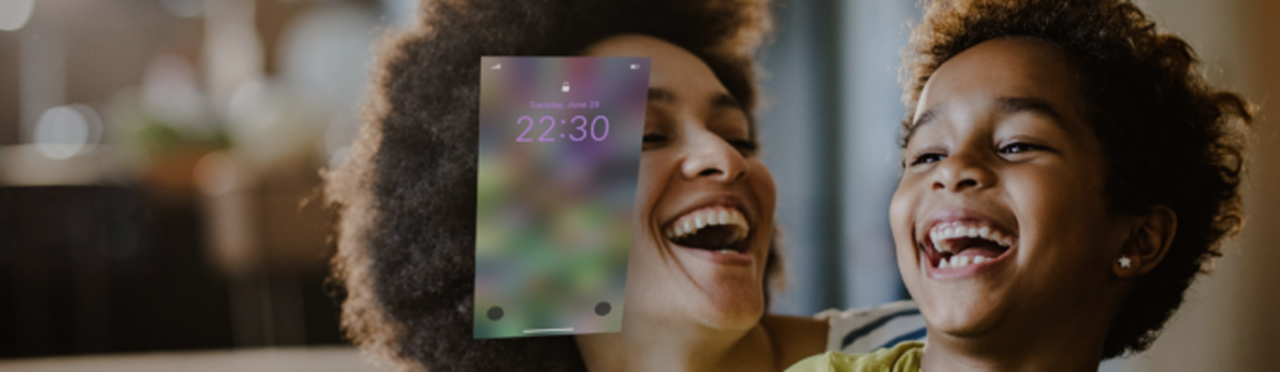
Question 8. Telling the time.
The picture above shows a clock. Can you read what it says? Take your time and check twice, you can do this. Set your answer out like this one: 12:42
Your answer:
22:30
